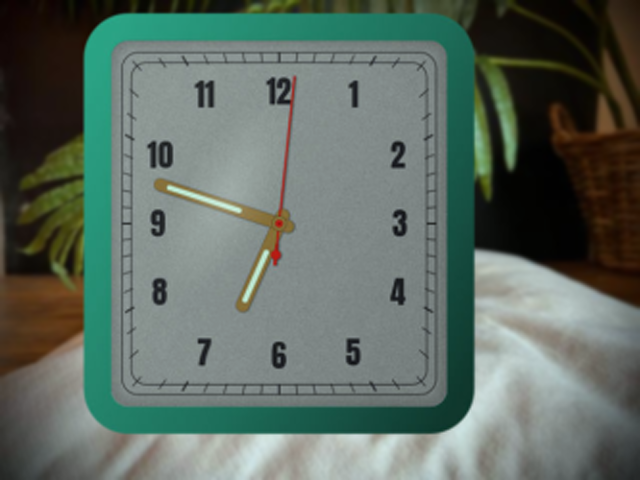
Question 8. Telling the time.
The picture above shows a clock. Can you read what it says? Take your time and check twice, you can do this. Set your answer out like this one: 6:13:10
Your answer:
6:48:01
